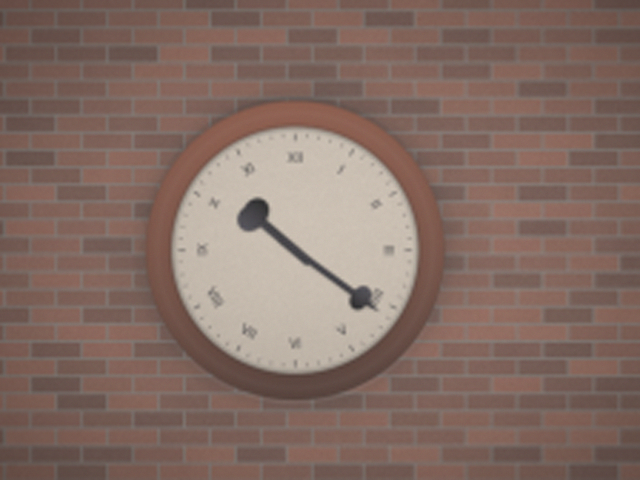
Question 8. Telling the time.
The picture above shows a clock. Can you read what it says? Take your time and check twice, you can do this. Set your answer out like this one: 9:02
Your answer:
10:21
